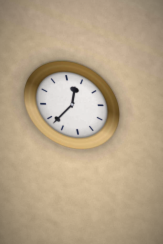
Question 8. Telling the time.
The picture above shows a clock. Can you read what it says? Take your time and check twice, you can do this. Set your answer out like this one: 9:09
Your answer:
12:38
